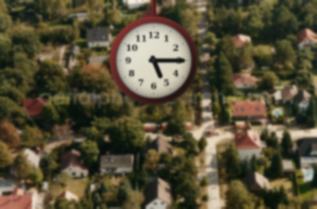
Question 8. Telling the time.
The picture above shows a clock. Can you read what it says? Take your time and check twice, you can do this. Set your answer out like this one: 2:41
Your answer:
5:15
